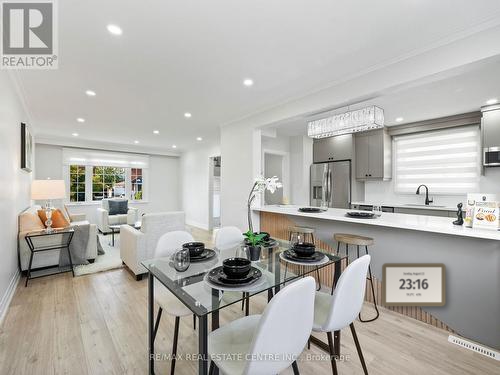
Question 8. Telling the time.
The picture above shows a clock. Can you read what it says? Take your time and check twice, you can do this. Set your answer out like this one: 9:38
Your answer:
23:16
